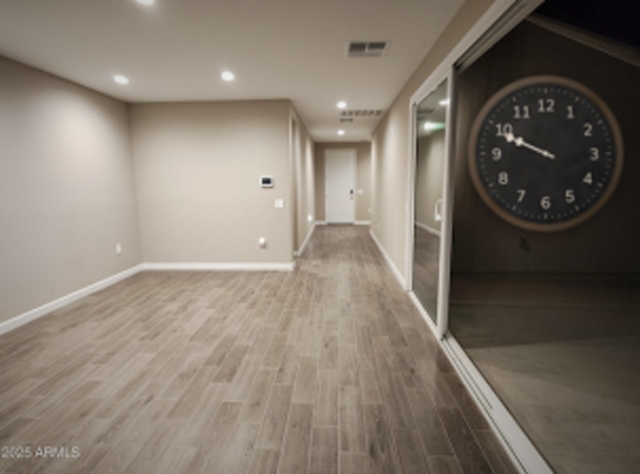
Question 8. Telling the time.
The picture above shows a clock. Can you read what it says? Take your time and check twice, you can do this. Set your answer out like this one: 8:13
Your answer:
9:49
